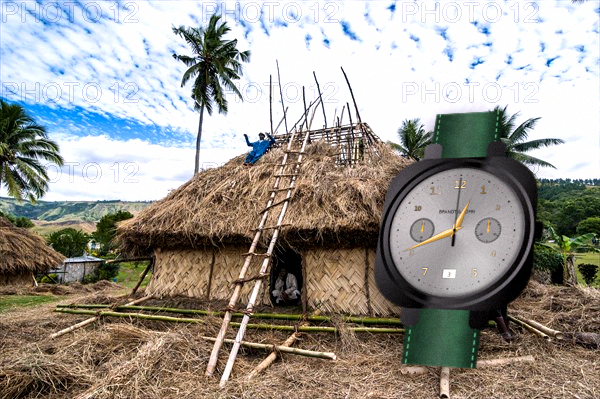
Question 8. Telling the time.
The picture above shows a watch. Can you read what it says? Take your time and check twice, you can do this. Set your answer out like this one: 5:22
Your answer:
12:41
